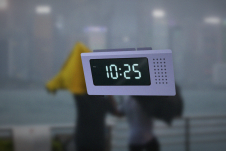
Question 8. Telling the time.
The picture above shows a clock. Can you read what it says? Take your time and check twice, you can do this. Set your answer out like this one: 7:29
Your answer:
10:25
